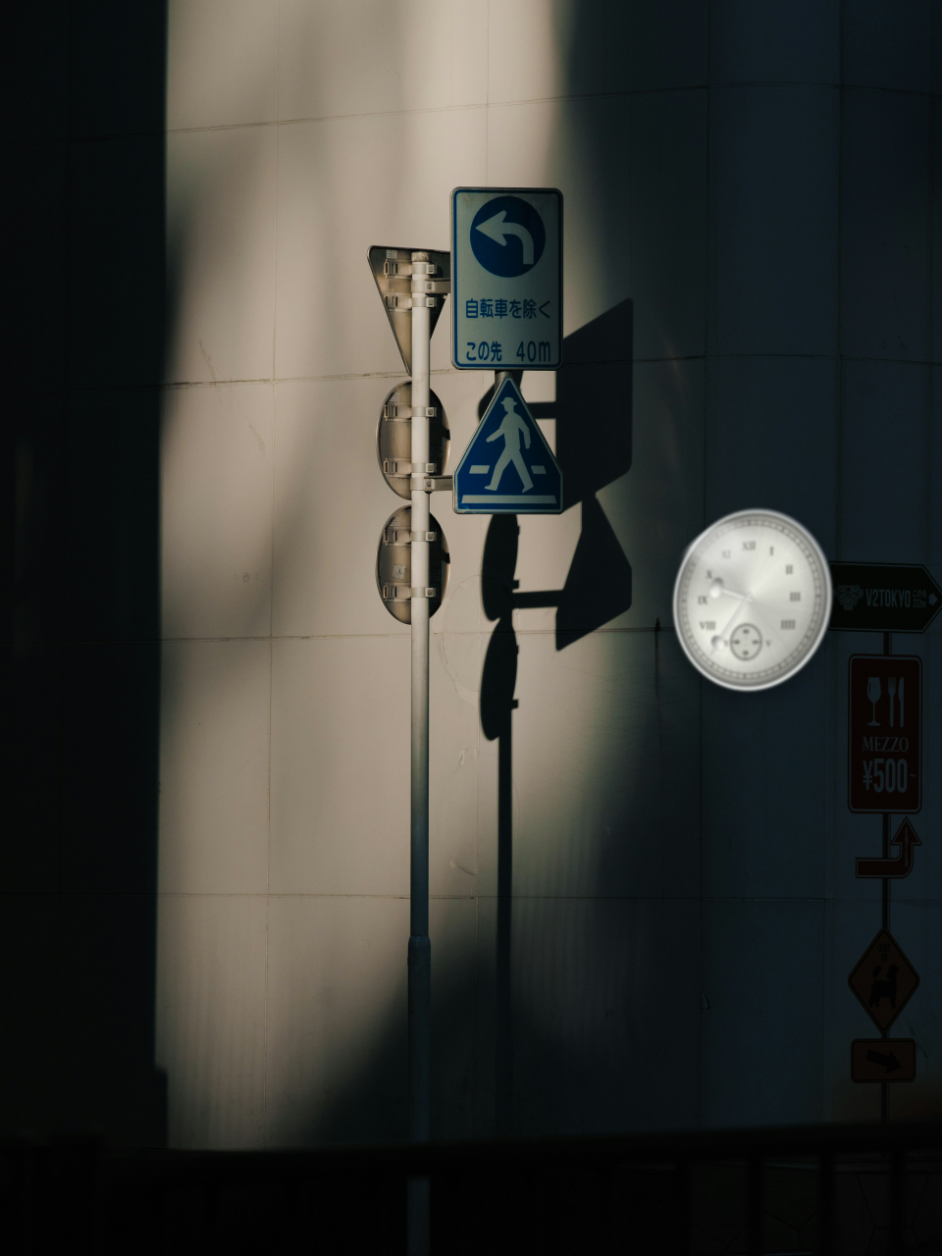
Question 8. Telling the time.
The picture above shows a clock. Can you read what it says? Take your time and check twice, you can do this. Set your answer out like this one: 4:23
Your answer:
9:36
